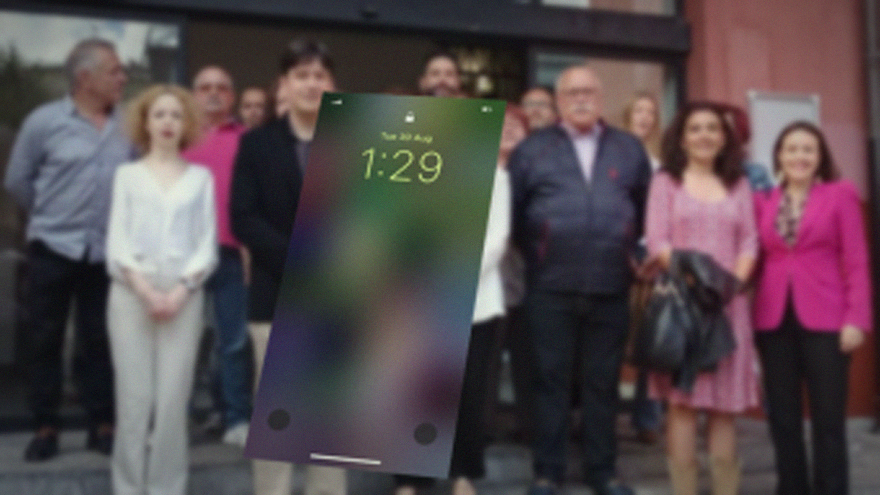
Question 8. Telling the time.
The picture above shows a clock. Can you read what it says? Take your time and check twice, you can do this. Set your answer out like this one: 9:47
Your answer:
1:29
